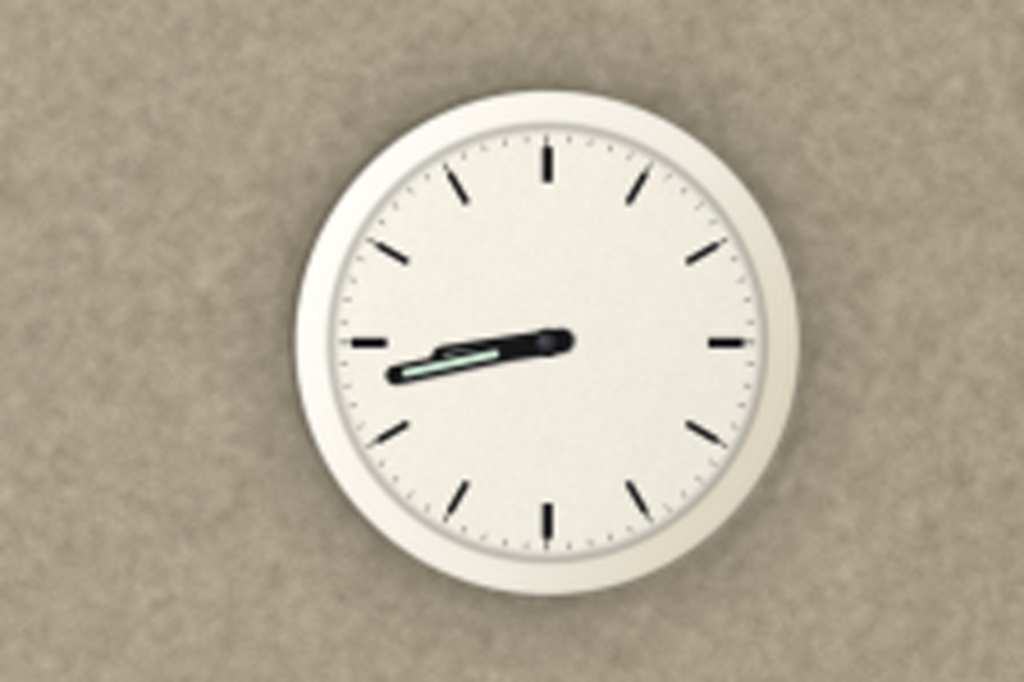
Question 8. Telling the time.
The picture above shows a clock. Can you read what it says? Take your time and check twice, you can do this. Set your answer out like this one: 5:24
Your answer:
8:43
